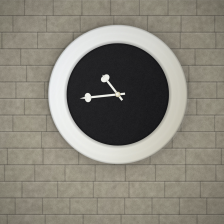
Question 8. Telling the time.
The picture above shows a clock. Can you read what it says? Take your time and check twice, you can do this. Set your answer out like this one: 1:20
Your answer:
10:44
